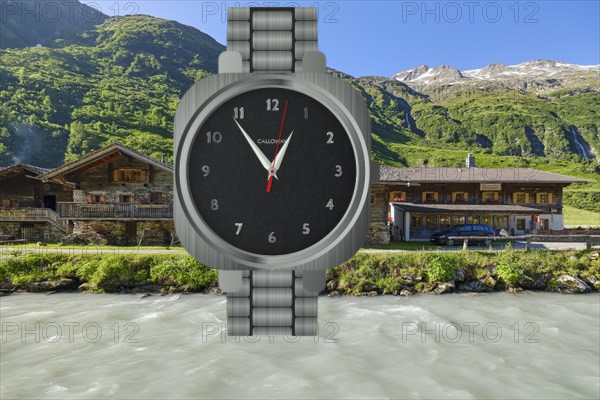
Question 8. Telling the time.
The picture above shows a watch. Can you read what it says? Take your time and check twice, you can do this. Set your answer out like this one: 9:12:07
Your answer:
12:54:02
